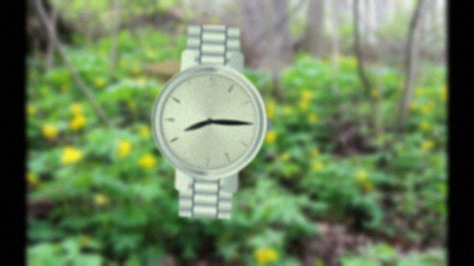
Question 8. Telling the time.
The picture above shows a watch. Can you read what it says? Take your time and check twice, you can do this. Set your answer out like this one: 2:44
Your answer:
8:15
